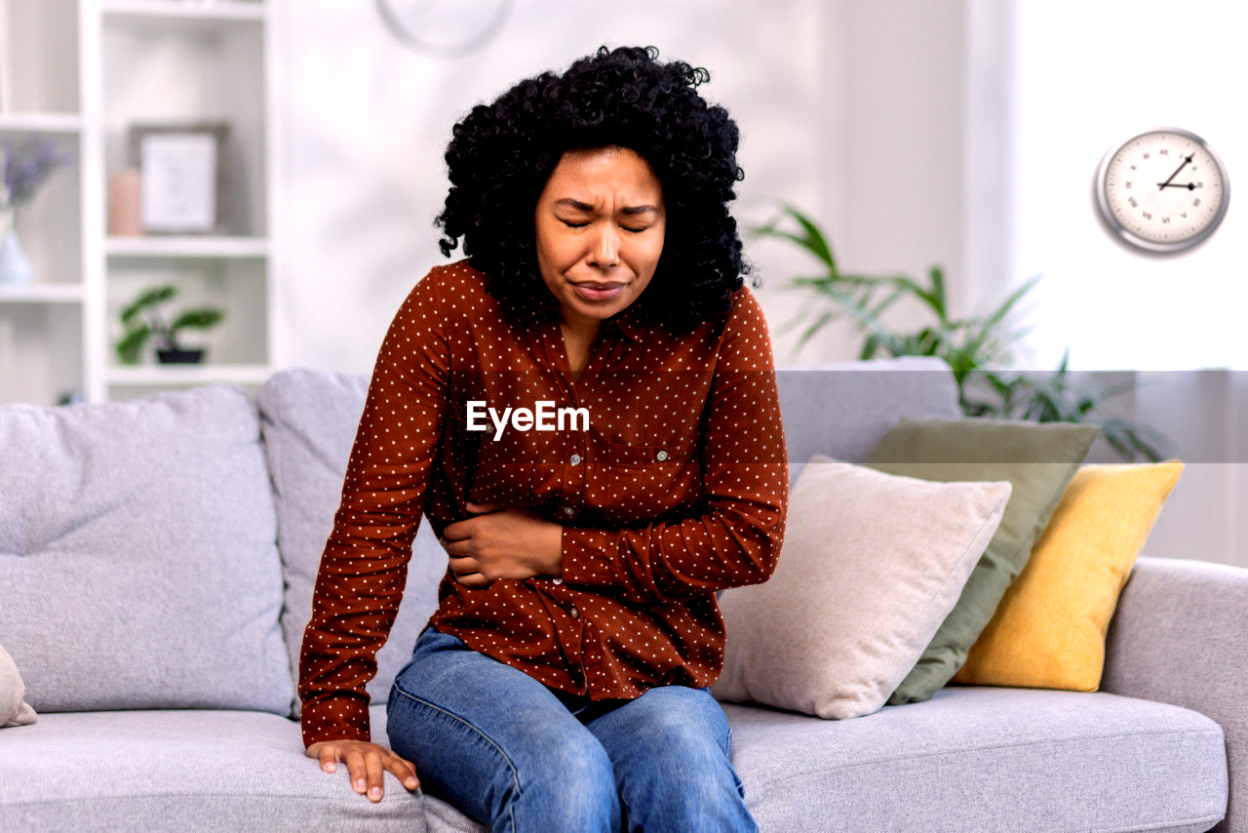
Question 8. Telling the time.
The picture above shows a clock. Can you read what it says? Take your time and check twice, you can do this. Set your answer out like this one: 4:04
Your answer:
3:07
